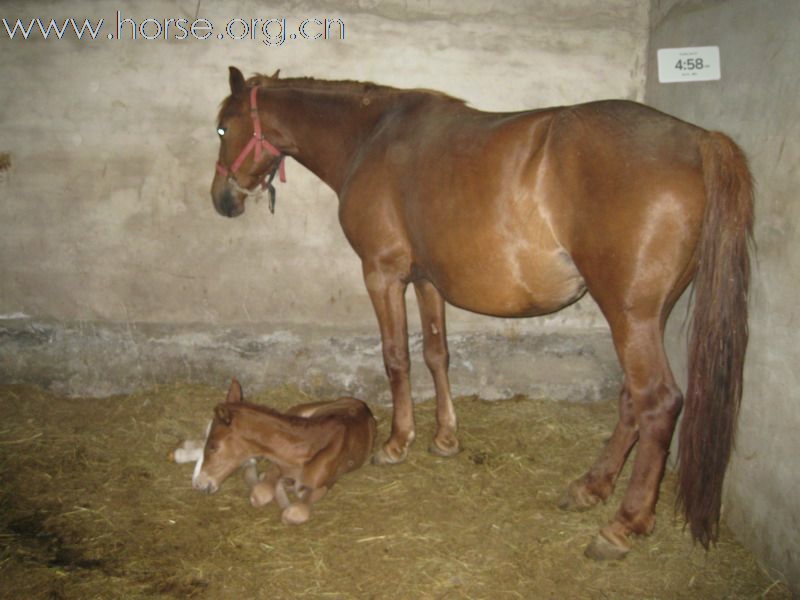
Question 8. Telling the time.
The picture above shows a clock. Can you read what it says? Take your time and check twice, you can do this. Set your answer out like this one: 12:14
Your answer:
4:58
